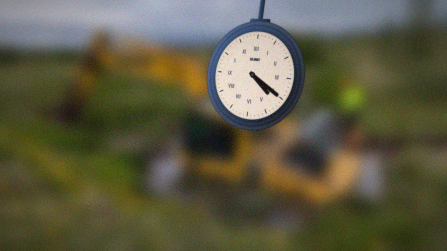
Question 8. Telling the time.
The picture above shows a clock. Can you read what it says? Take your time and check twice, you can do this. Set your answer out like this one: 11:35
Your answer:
4:20
